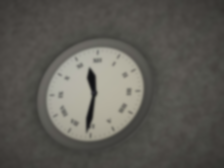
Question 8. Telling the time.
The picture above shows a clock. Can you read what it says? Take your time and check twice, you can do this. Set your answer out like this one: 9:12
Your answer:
11:31
